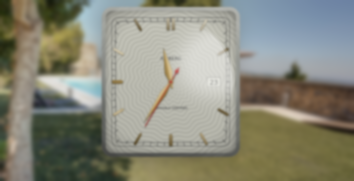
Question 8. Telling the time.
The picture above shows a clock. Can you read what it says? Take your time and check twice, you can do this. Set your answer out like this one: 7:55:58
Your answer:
11:35:35
